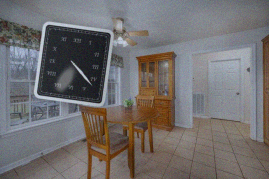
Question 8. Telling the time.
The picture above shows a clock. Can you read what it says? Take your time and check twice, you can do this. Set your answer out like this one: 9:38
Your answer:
4:22
